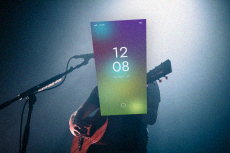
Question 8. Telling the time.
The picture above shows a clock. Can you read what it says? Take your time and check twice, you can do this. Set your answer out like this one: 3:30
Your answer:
12:08
